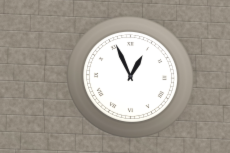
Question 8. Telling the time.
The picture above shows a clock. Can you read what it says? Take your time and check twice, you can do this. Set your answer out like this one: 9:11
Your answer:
12:56
